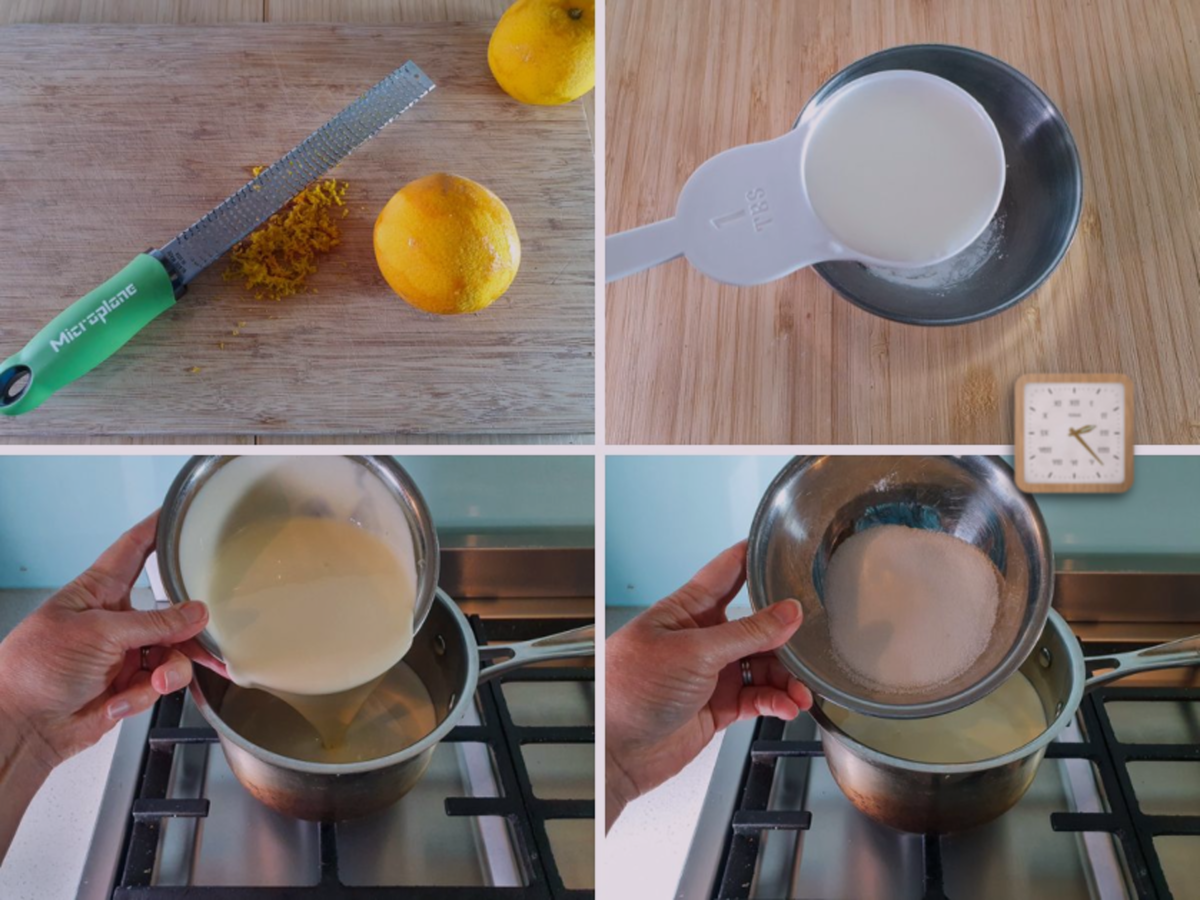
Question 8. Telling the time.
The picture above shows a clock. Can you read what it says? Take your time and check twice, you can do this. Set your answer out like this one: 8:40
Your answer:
2:23
